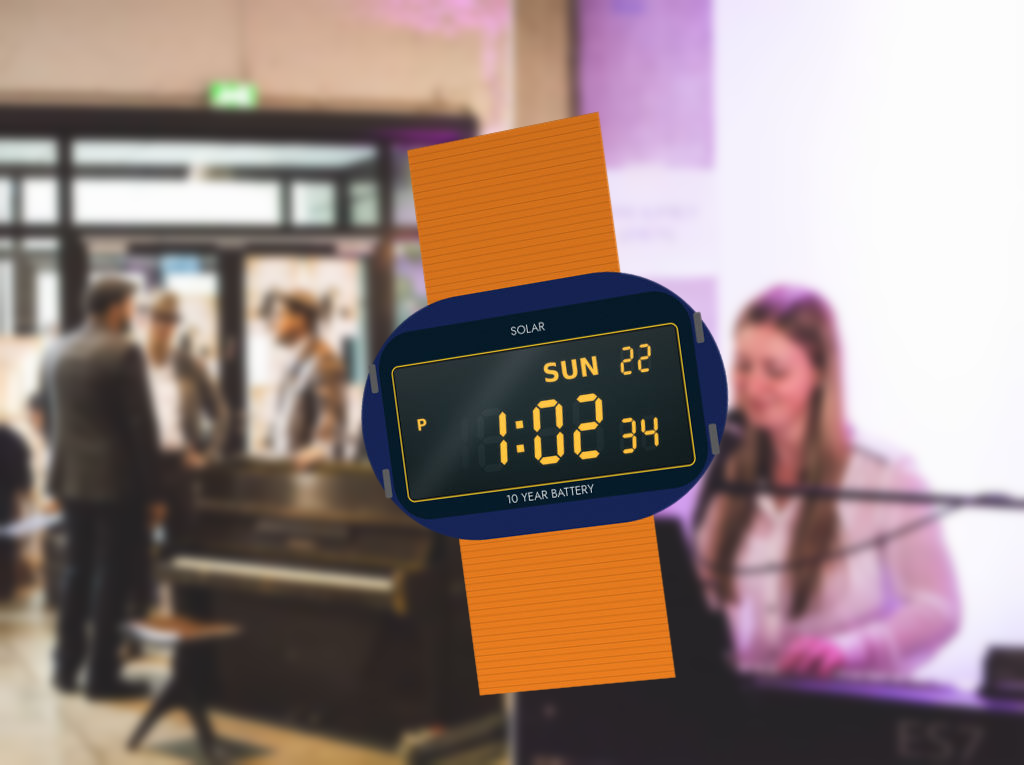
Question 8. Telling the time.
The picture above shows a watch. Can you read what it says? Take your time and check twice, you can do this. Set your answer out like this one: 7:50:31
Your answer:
1:02:34
